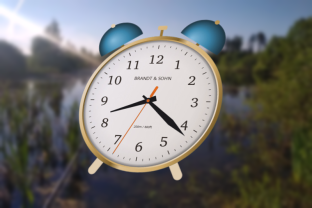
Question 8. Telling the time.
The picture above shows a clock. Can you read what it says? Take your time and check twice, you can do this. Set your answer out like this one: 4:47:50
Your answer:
8:21:34
